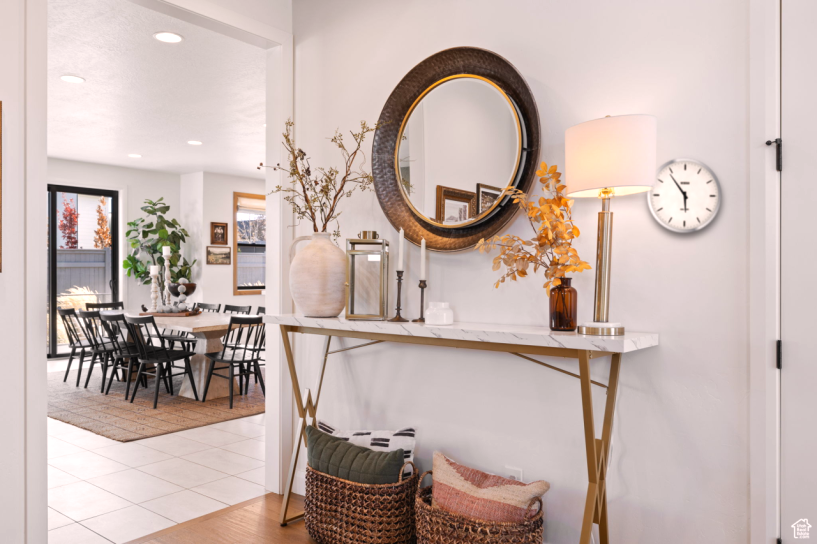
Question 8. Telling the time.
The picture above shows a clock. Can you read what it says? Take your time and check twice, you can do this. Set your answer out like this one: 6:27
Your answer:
5:54
